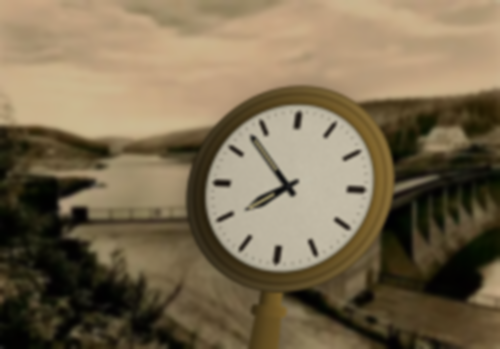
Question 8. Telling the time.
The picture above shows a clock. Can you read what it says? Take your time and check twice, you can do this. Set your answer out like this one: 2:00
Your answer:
7:53
